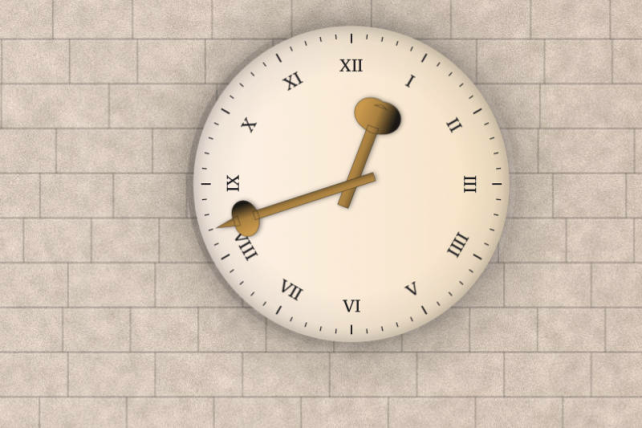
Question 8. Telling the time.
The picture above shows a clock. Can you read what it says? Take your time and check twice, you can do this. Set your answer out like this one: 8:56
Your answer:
12:42
